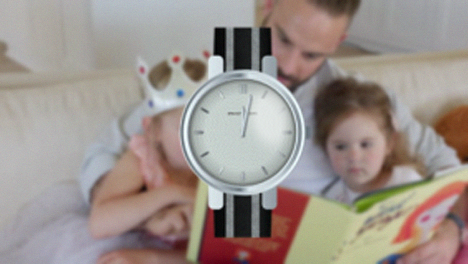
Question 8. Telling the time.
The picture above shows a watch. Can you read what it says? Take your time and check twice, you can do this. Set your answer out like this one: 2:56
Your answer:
12:02
